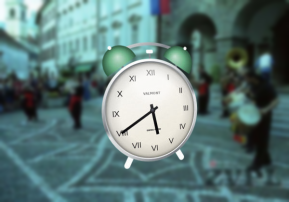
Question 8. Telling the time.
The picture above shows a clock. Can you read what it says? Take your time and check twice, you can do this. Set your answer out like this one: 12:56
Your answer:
5:40
